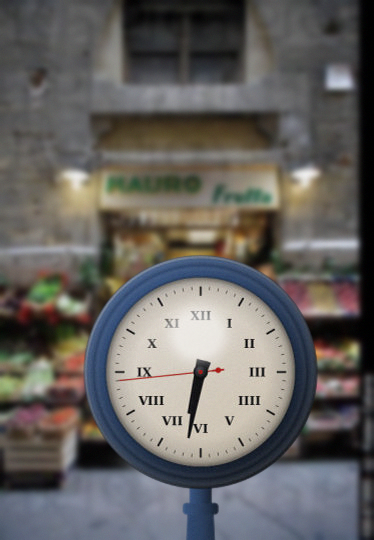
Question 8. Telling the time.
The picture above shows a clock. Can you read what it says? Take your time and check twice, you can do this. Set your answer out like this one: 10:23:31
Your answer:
6:31:44
